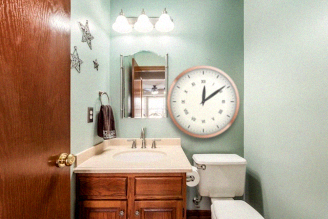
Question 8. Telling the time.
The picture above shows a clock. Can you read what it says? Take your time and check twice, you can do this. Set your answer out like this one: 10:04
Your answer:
12:09
